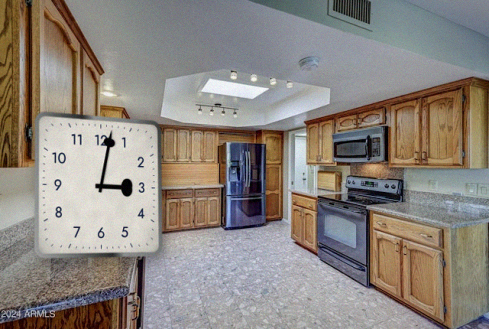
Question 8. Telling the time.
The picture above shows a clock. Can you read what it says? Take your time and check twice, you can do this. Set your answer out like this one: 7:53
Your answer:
3:02
